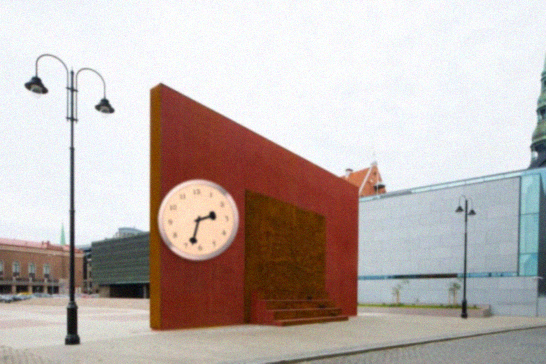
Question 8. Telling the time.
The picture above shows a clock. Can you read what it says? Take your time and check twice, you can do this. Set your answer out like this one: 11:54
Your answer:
2:33
